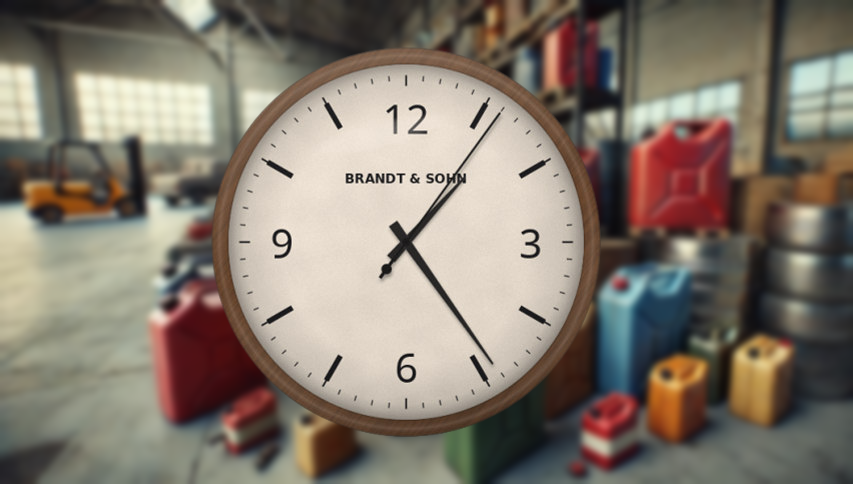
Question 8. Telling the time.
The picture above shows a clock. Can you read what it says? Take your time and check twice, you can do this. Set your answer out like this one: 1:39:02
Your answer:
1:24:06
